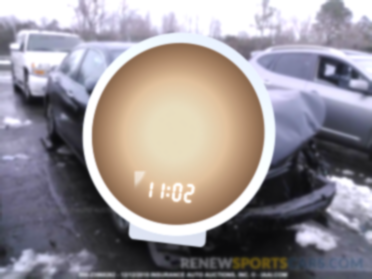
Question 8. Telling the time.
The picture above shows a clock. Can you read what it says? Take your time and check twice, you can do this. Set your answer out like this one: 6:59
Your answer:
11:02
